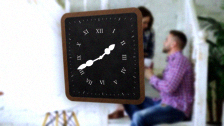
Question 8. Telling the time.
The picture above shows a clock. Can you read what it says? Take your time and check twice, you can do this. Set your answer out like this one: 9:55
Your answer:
1:41
